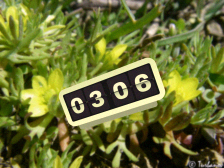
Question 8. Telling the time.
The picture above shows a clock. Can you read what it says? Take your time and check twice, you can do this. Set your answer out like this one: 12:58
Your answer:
3:06
